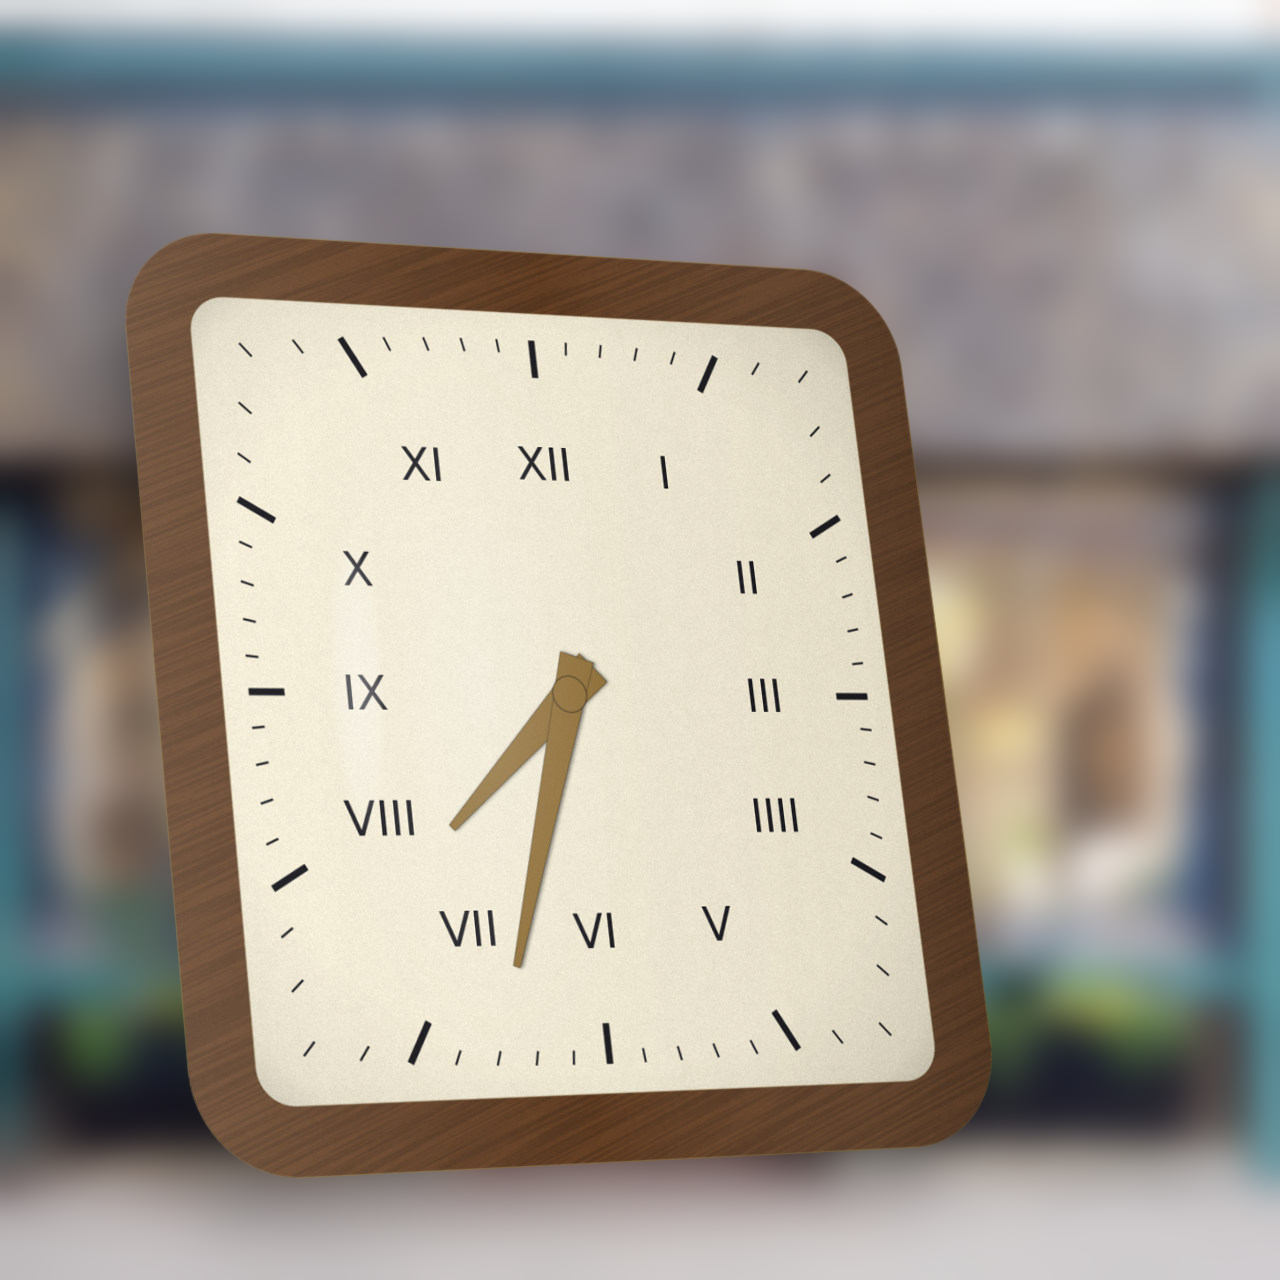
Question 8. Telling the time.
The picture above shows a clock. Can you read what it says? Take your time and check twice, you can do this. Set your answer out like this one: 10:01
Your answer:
7:33
